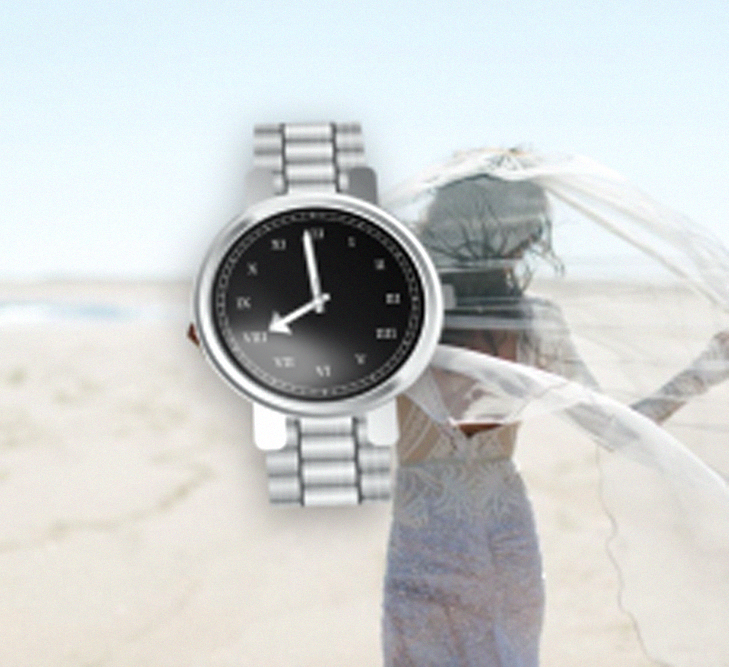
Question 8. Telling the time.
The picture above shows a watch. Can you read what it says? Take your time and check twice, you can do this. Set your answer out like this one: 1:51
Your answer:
7:59
